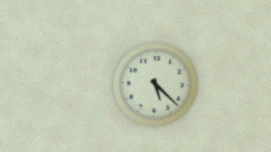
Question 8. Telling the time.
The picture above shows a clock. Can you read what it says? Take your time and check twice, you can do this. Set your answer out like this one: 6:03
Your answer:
5:22
